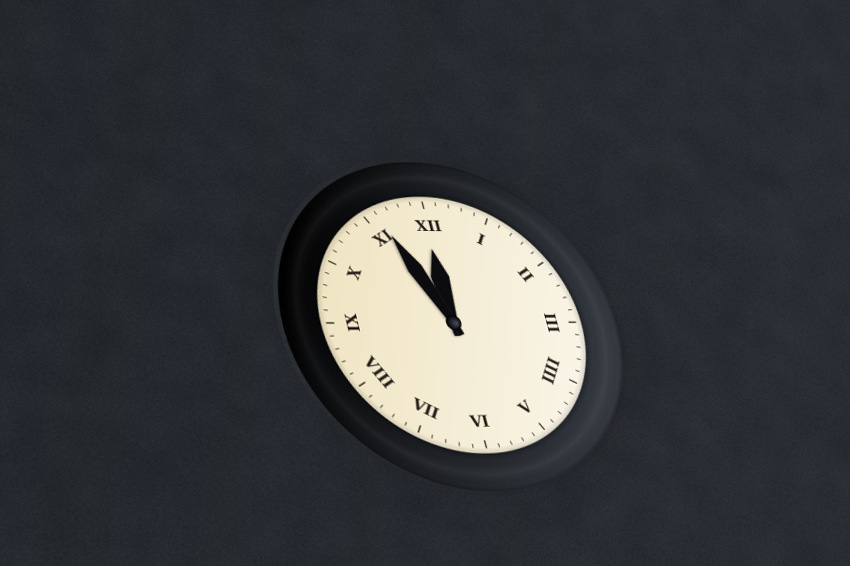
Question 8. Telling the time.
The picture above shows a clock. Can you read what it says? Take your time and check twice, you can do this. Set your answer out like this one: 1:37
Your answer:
11:56
